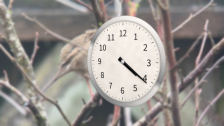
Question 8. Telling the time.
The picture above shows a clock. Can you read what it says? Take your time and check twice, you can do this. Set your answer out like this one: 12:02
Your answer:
4:21
